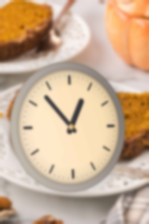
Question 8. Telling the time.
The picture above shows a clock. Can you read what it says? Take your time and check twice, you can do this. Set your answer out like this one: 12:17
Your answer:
12:53
